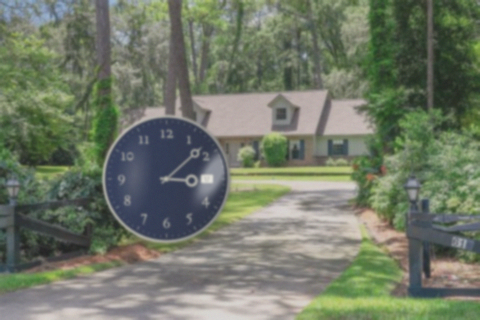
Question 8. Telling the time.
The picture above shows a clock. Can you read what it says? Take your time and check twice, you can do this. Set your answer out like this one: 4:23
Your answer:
3:08
